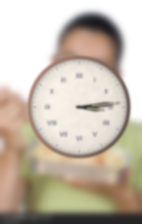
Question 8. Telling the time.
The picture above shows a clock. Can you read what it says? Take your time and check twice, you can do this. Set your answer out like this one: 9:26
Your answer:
3:14
